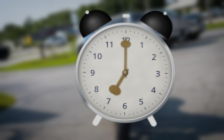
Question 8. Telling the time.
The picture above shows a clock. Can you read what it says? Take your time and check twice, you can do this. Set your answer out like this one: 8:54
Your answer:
7:00
